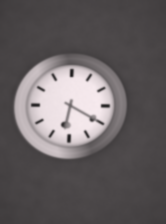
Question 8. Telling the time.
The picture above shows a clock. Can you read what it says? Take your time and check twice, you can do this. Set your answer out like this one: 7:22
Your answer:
6:20
